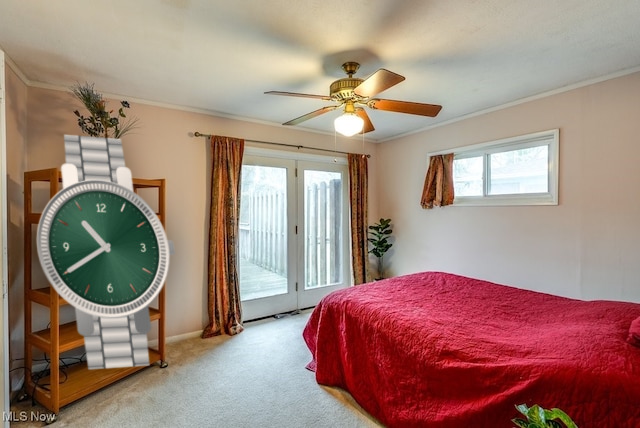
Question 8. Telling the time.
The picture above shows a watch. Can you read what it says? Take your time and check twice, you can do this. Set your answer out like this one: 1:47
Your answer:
10:40
